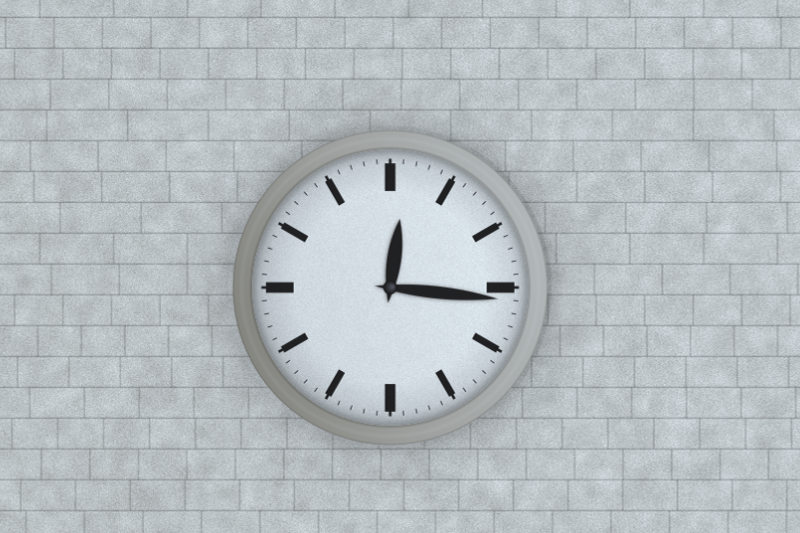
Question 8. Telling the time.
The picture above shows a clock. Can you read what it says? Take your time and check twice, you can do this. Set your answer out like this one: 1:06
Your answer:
12:16
